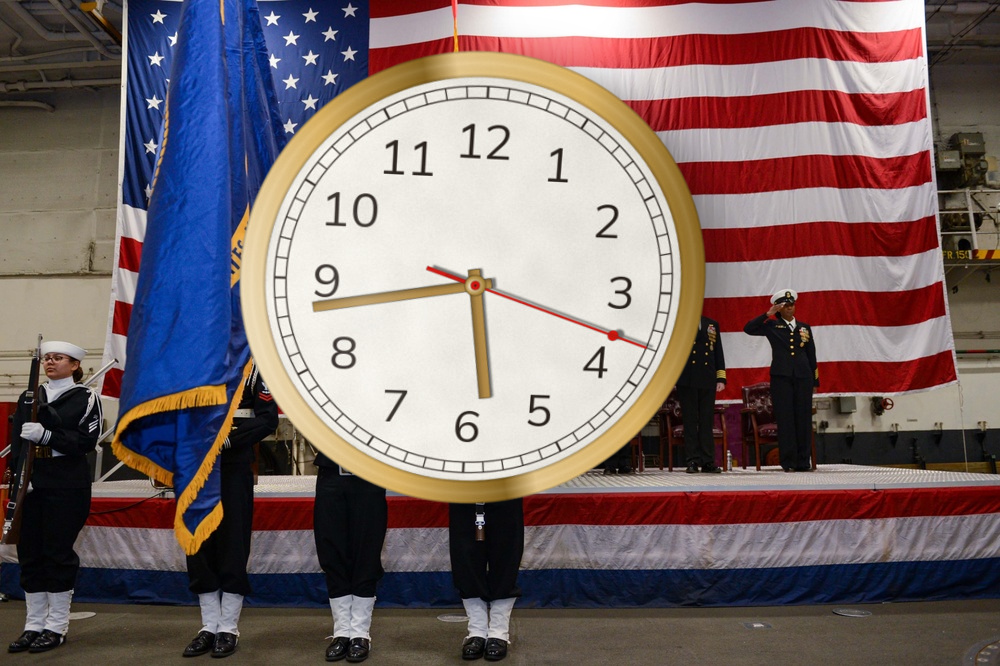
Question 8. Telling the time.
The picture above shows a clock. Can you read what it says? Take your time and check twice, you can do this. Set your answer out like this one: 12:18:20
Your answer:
5:43:18
